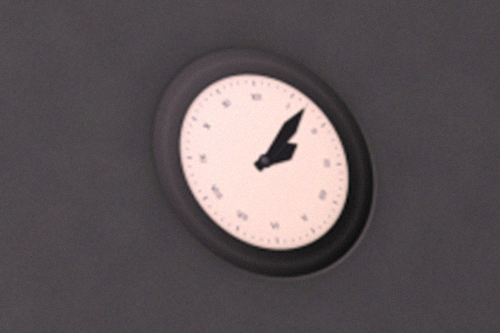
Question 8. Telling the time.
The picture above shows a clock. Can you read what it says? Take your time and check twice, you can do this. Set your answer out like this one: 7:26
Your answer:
2:07
